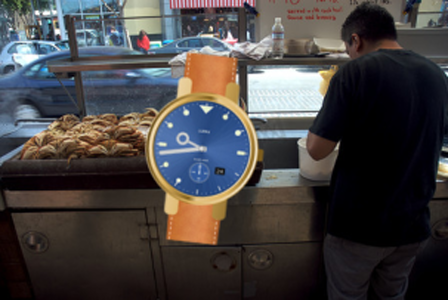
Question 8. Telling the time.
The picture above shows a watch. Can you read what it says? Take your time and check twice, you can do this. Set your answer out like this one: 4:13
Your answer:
9:43
